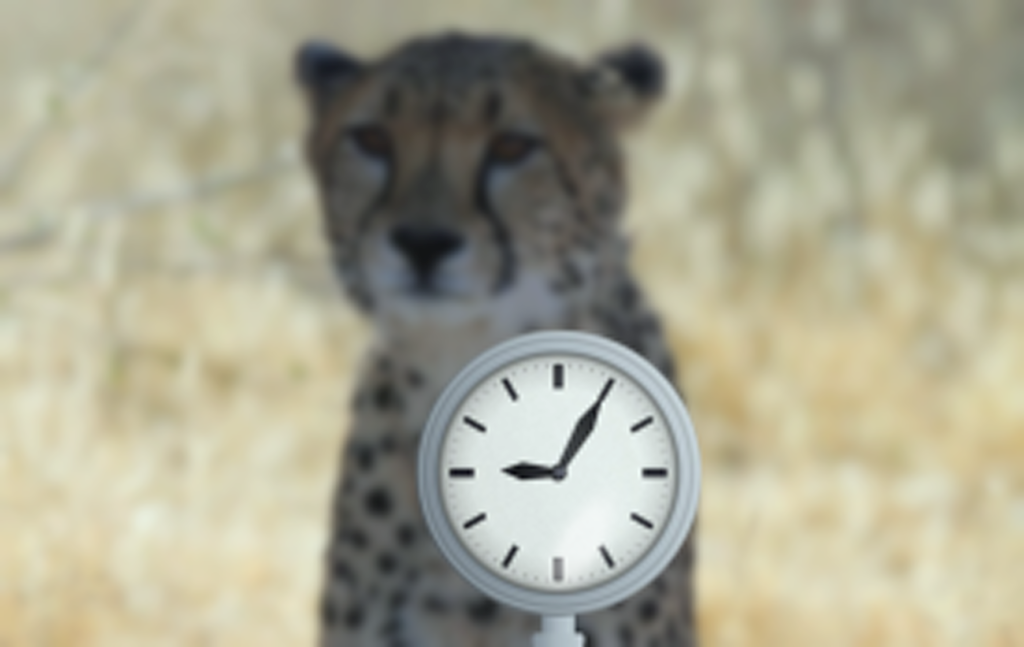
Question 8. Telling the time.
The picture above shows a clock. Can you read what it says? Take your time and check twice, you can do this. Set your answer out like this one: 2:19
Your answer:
9:05
